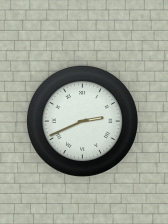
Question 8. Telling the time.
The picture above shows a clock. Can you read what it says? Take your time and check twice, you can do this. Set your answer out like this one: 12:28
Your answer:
2:41
